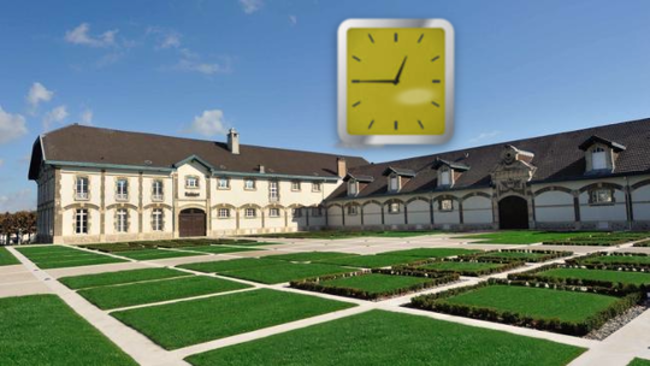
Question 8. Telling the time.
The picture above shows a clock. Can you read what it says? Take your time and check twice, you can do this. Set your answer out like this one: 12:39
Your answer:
12:45
